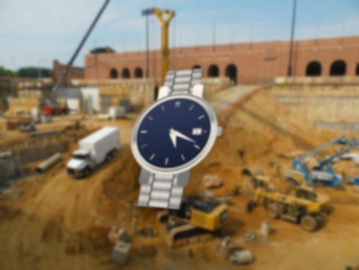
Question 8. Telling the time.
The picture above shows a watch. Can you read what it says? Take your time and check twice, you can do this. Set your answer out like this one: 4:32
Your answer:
5:19
